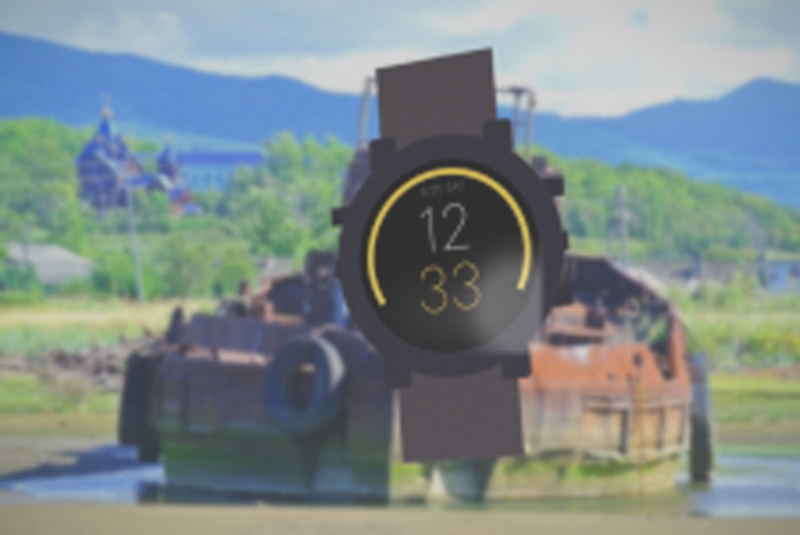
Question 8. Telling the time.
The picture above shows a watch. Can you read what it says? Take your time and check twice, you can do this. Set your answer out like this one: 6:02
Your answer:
12:33
